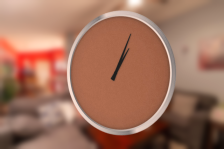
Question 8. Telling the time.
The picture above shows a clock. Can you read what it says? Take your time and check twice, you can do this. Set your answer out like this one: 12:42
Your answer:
1:04
